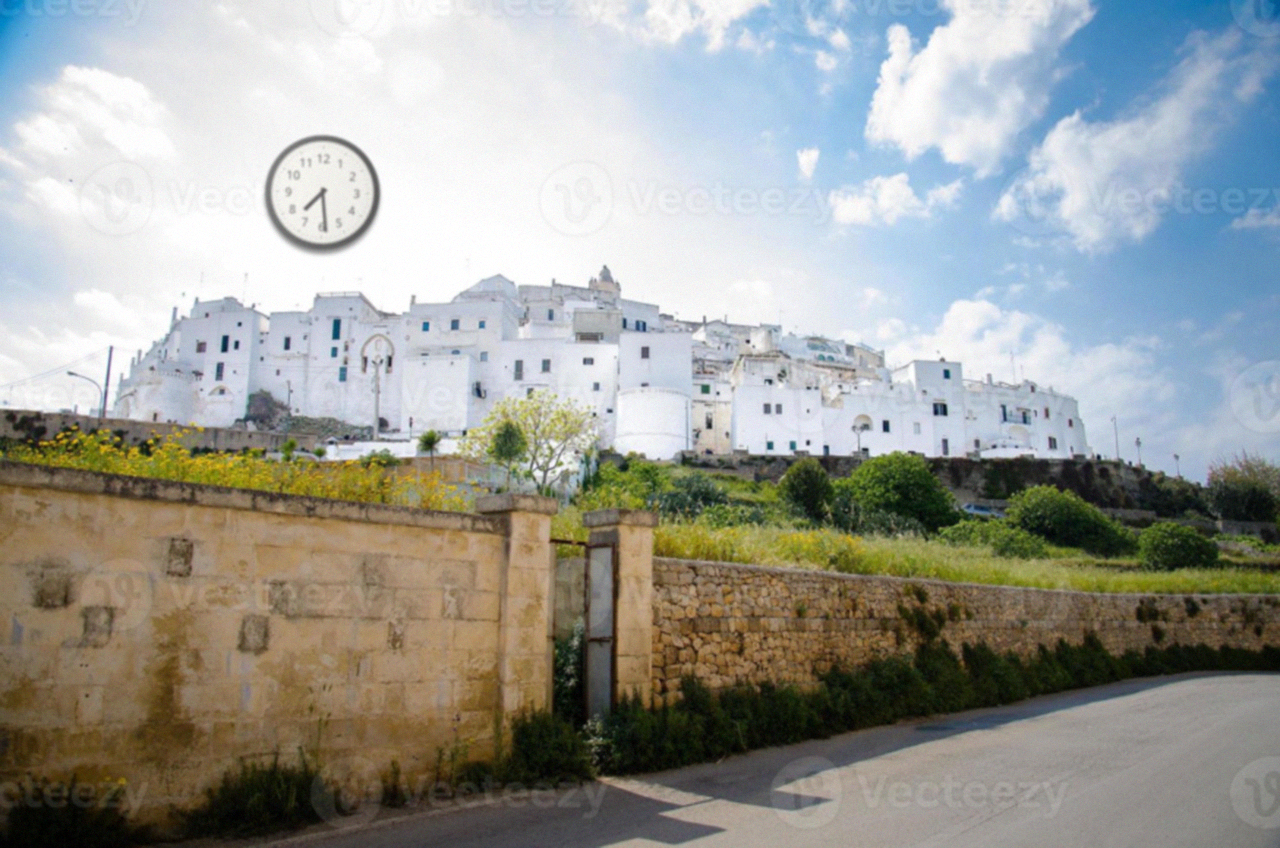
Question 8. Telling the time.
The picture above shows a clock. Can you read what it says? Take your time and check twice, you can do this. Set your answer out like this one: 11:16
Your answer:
7:29
